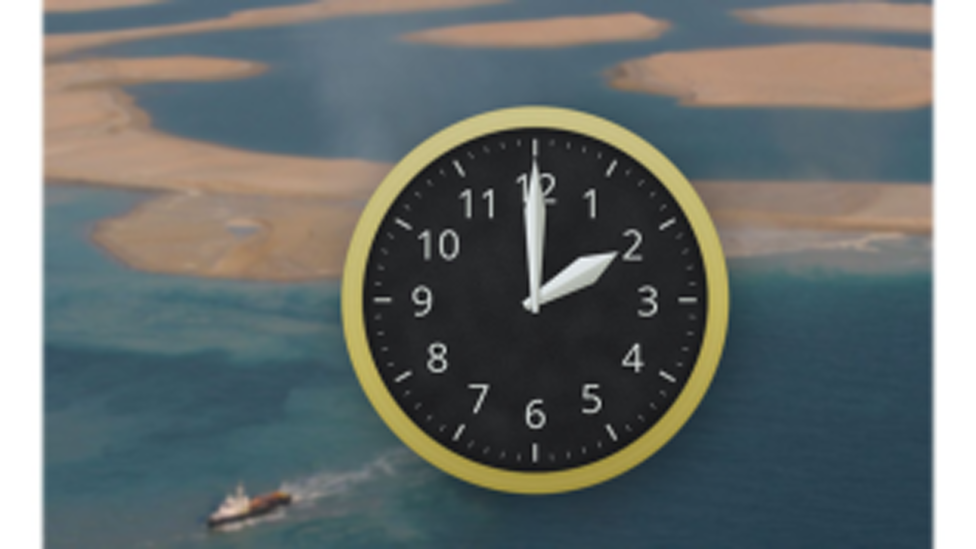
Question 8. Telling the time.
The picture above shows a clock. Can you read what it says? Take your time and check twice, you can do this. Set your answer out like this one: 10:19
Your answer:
2:00
